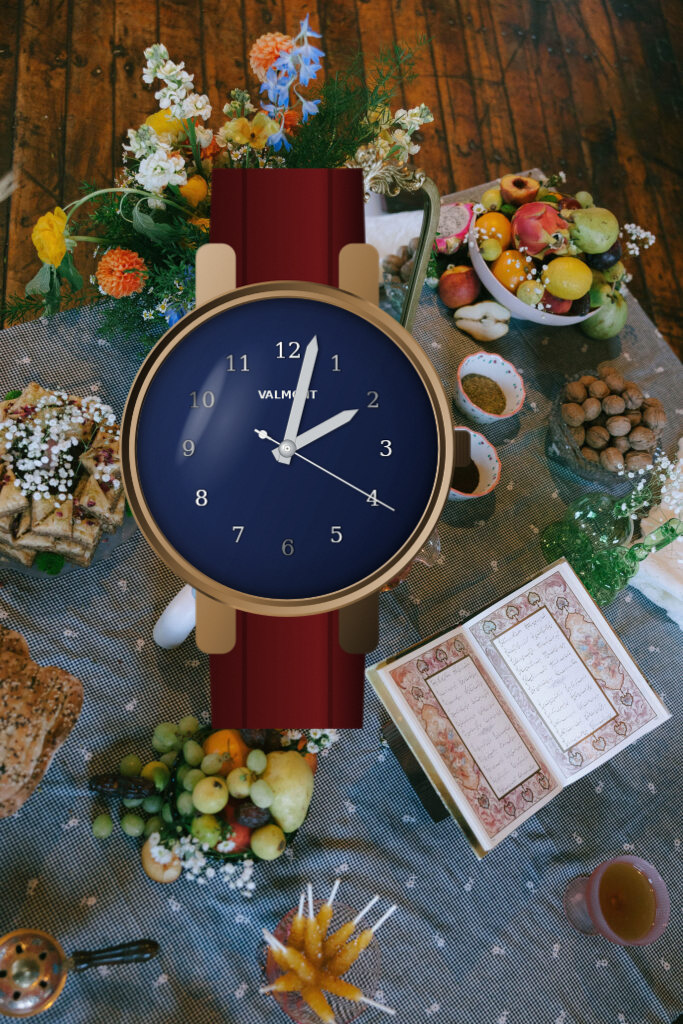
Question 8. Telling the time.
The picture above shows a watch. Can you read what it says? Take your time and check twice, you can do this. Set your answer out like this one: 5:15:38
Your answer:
2:02:20
